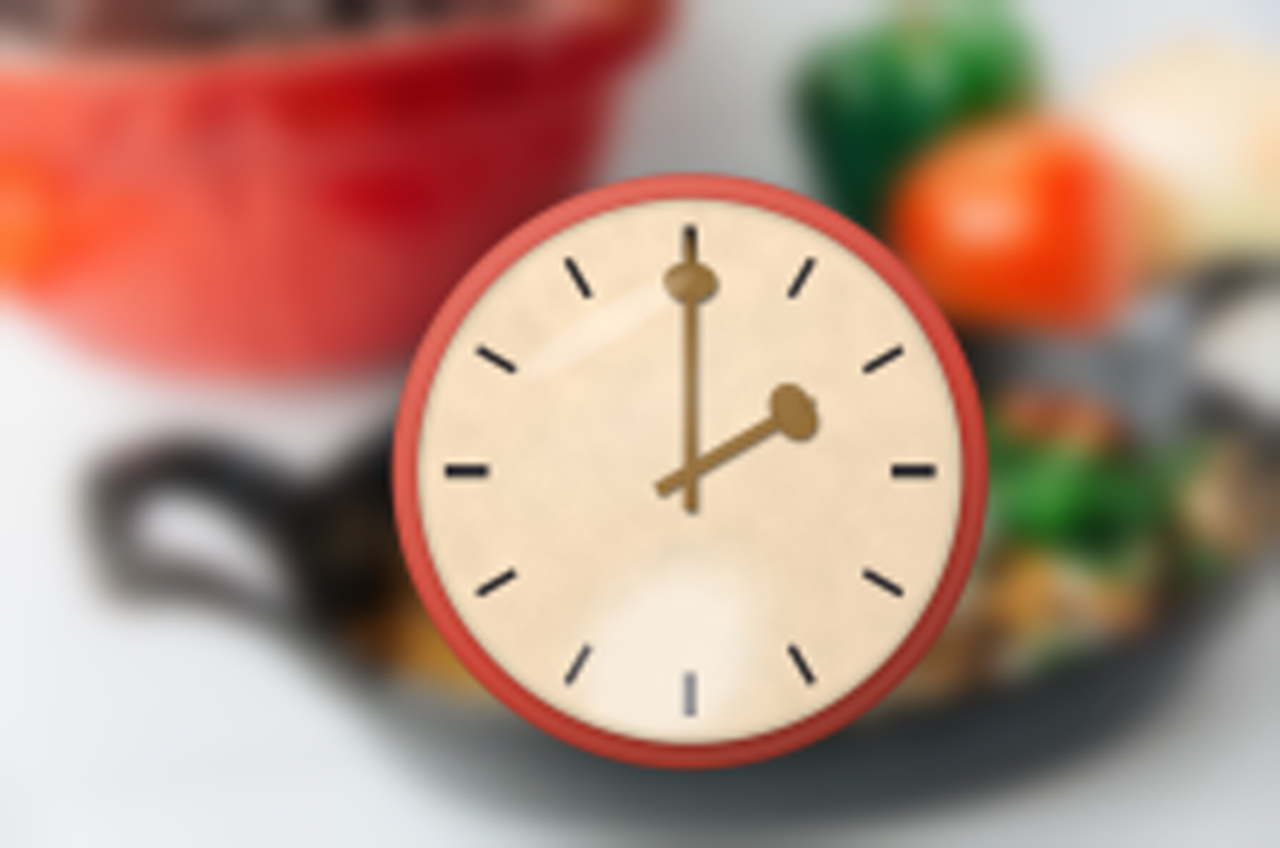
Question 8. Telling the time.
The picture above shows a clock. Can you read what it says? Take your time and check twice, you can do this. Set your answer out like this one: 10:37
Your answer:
2:00
